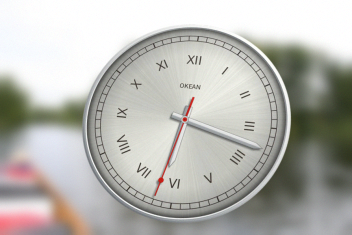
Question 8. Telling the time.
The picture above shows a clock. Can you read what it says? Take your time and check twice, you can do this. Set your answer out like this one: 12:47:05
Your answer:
6:17:32
